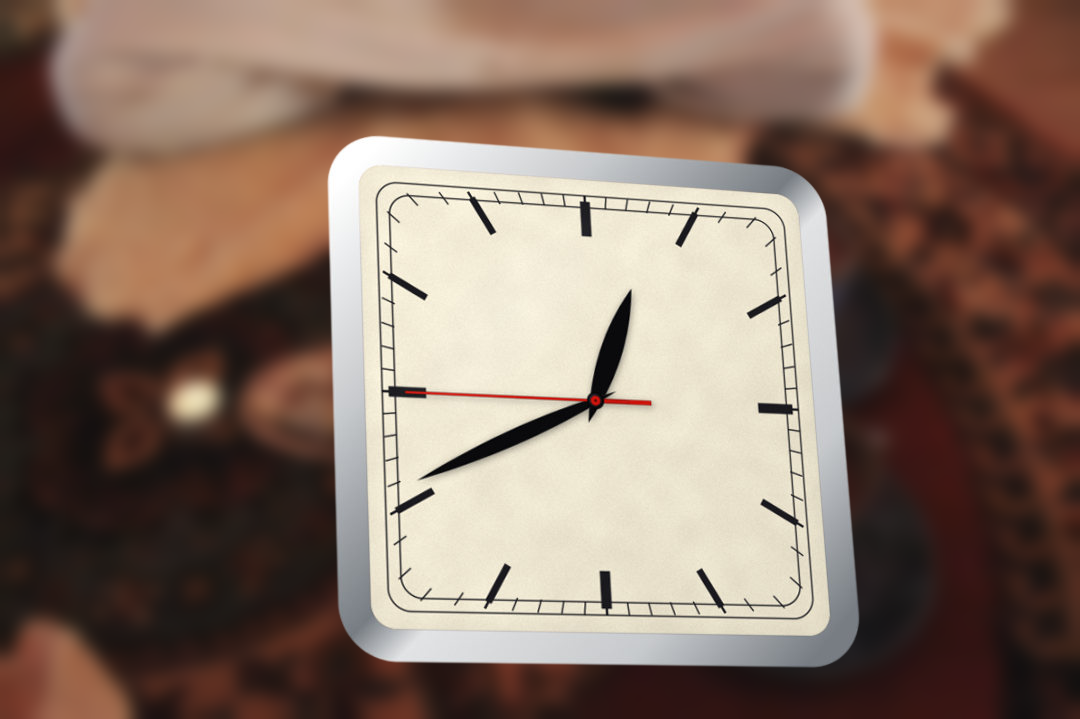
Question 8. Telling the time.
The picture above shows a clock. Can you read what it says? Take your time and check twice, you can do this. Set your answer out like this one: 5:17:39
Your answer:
12:40:45
